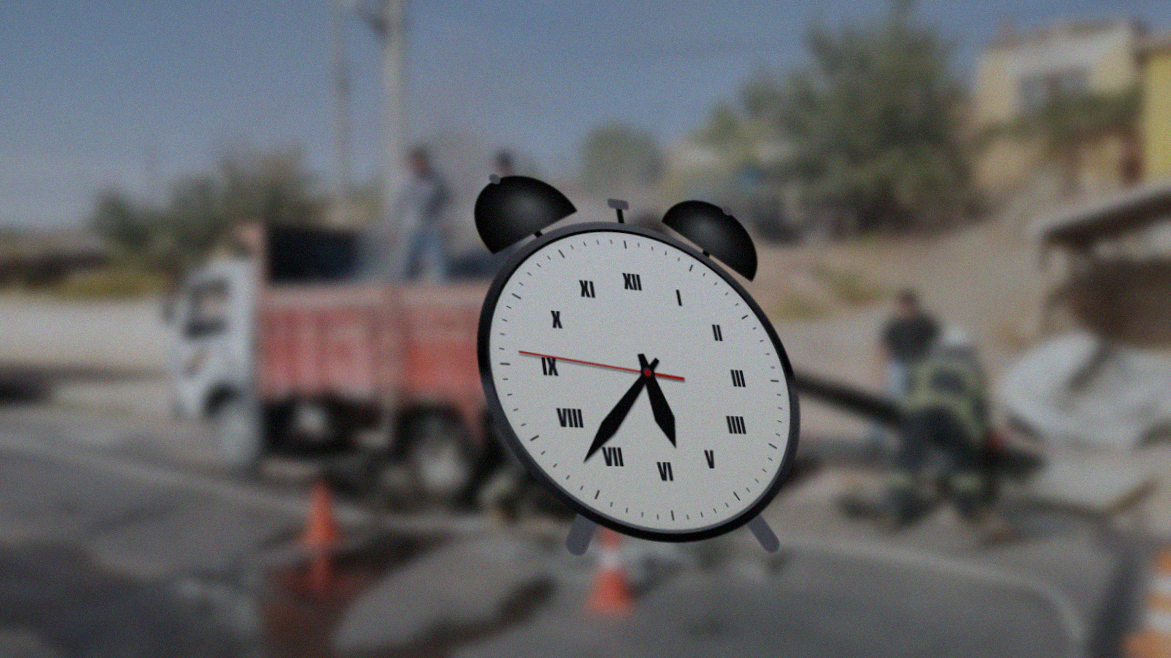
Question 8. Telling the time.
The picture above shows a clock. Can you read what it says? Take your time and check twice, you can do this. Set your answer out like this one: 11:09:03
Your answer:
5:36:46
